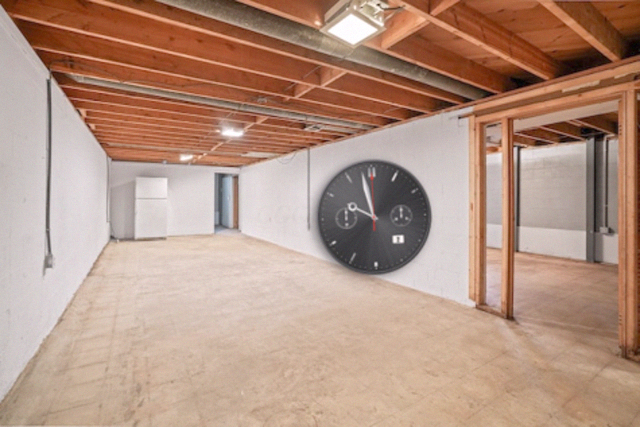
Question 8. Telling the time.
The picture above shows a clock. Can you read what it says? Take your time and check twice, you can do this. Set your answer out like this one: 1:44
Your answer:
9:58
